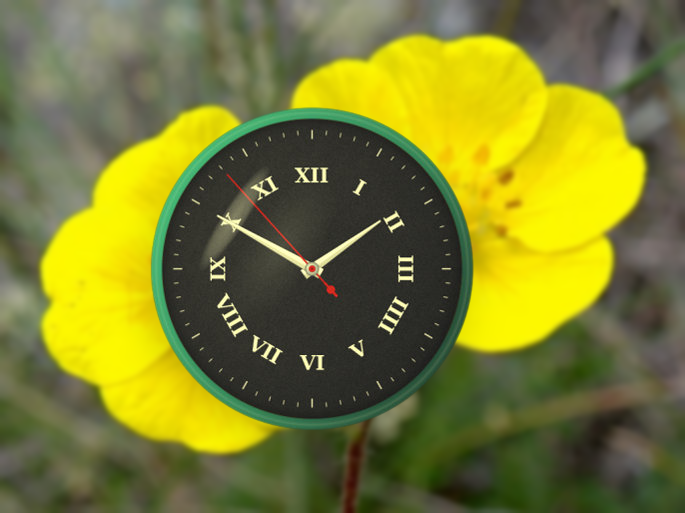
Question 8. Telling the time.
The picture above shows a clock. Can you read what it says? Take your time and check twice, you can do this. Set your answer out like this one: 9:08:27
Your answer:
1:49:53
